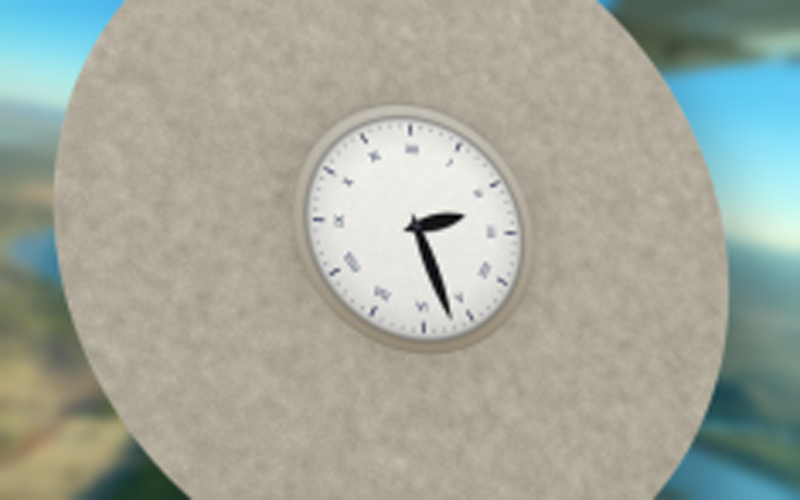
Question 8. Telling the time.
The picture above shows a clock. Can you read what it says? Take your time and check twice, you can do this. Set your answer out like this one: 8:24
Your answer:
2:27
